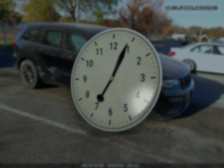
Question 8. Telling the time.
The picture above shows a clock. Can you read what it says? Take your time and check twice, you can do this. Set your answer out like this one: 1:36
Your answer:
7:04
